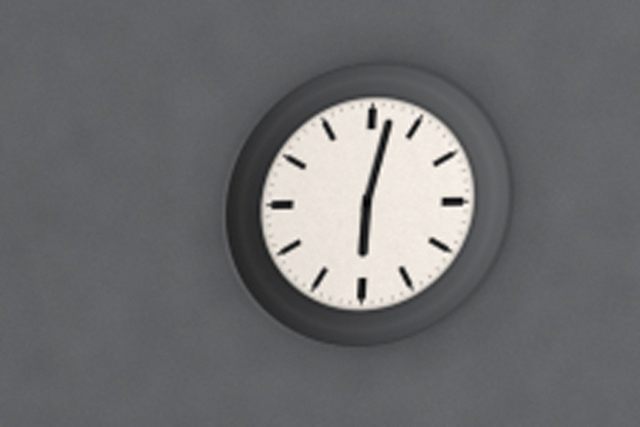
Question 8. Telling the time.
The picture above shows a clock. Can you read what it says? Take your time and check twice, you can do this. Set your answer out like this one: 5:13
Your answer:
6:02
